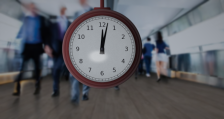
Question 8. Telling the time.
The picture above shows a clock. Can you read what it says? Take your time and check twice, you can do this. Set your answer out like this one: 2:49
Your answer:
12:02
